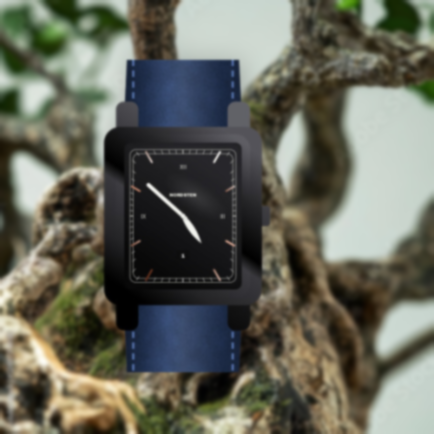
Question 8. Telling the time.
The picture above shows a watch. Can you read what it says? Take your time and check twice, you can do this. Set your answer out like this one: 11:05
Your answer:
4:52
